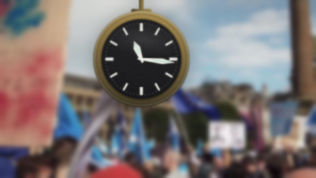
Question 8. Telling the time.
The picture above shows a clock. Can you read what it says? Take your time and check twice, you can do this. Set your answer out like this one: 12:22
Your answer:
11:16
